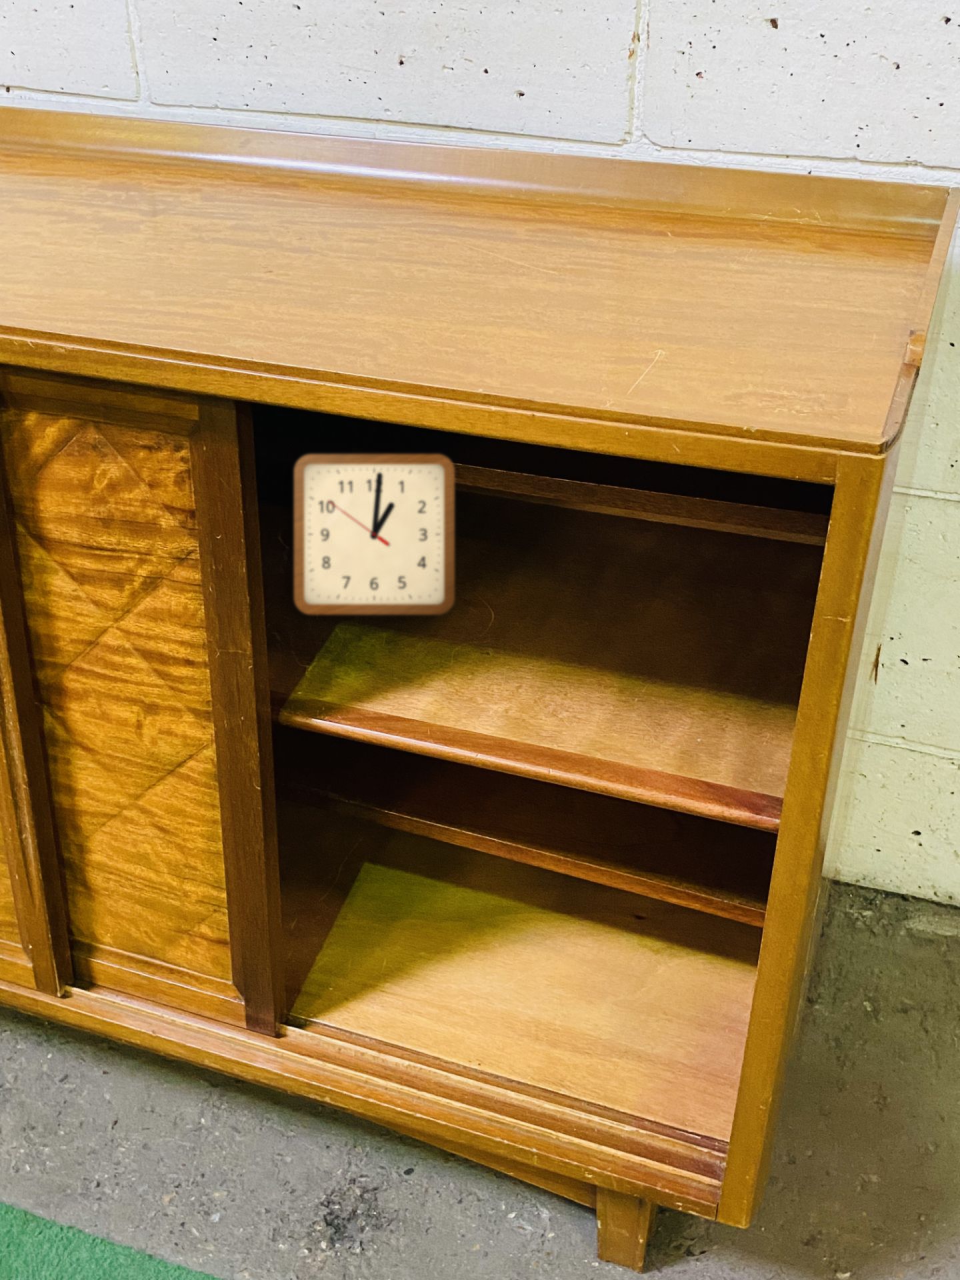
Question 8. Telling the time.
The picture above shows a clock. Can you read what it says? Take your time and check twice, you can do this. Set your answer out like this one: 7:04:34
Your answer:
1:00:51
